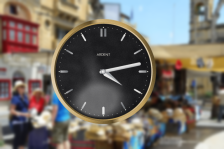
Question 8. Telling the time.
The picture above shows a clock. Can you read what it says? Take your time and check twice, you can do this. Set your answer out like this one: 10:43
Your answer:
4:13
